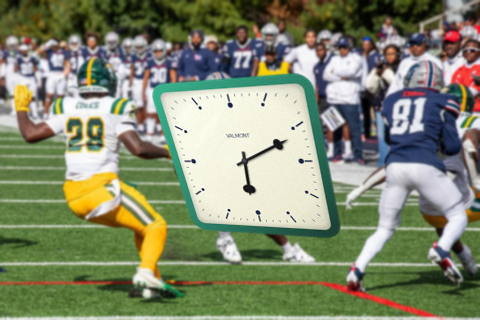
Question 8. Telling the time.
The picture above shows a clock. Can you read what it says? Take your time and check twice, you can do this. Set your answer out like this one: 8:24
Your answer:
6:11
